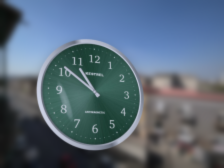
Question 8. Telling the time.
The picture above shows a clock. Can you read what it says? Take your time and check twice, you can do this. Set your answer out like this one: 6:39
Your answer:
10:51
